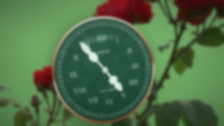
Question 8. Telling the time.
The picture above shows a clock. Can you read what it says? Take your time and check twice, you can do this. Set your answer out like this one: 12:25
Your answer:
4:54
